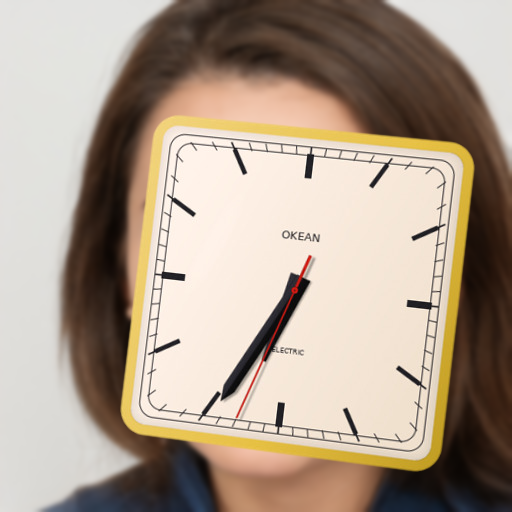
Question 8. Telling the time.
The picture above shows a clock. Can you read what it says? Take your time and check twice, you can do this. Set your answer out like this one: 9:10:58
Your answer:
6:34:33
